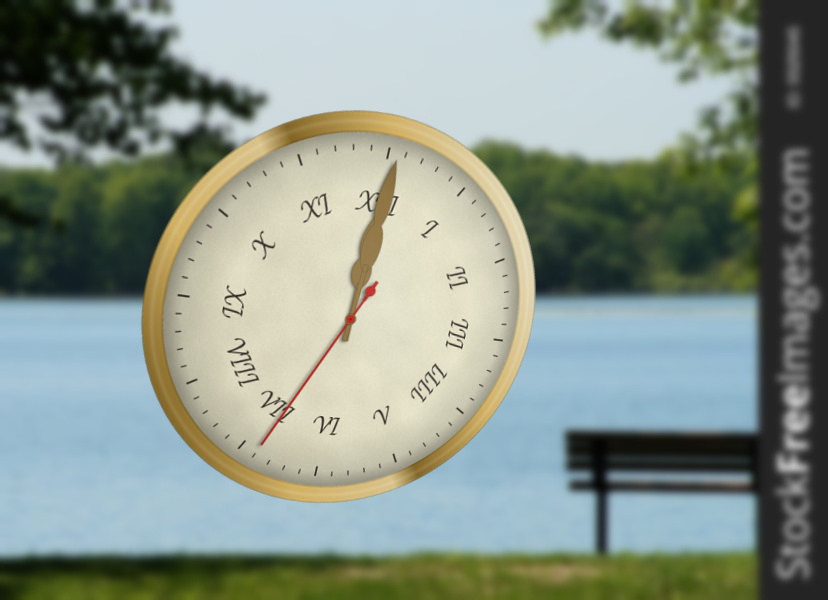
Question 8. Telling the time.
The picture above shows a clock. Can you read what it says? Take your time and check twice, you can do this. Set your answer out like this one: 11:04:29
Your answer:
12:00:34
